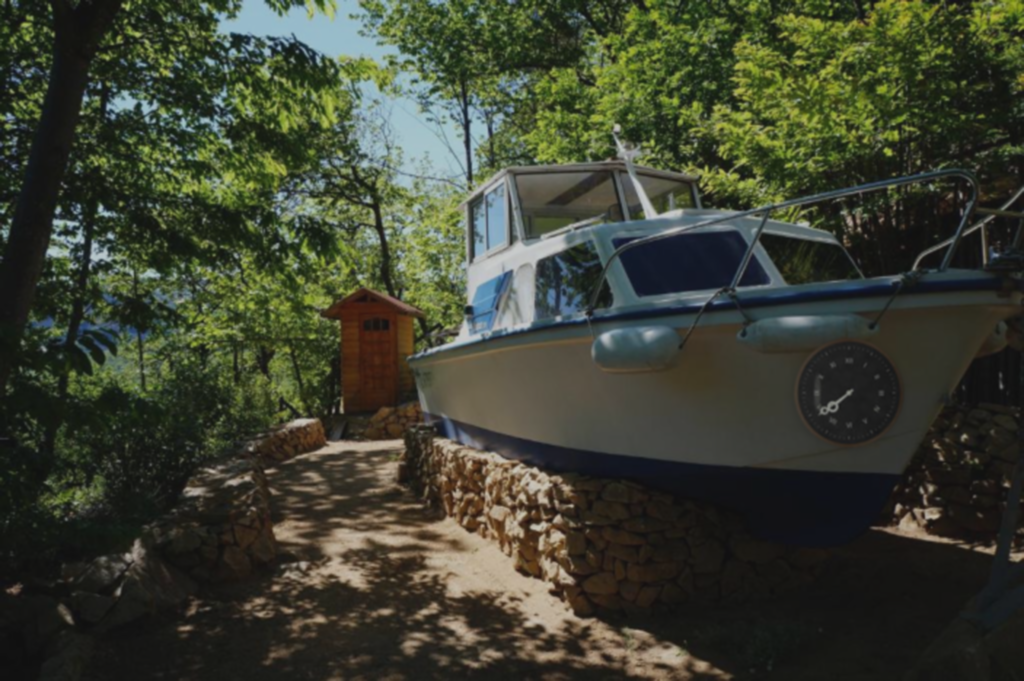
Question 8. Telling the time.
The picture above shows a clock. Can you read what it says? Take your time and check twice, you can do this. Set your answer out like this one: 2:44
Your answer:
7:39
